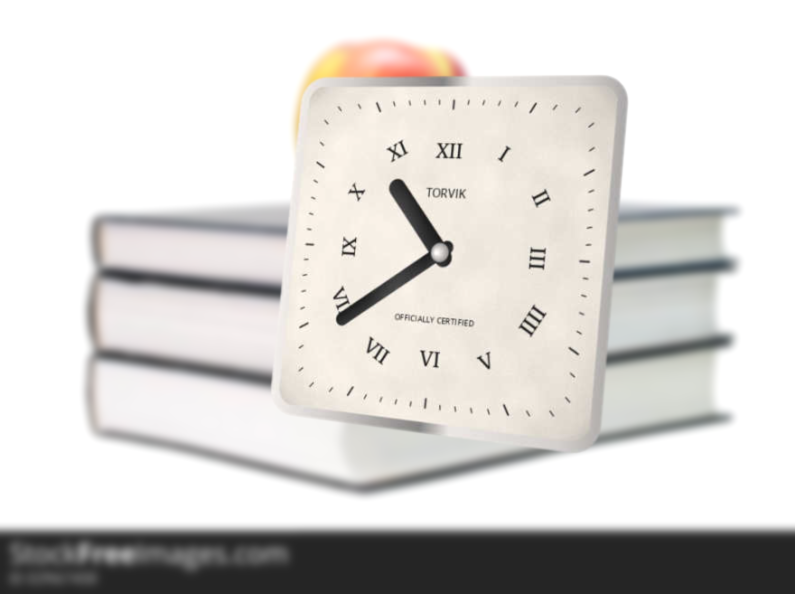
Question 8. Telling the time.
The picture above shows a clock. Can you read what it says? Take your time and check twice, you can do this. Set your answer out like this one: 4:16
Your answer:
10:39
